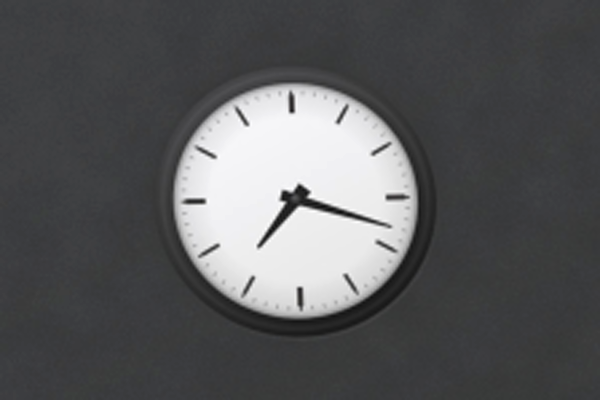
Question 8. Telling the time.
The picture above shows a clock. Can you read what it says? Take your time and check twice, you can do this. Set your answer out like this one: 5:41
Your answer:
7:18
